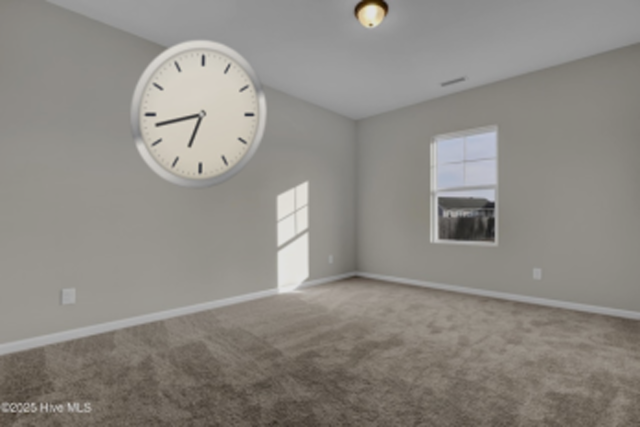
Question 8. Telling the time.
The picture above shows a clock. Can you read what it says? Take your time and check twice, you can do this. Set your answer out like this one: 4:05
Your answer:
6:43
